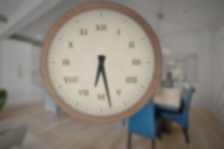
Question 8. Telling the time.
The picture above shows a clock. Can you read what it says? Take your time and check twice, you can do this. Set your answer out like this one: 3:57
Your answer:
6:28
